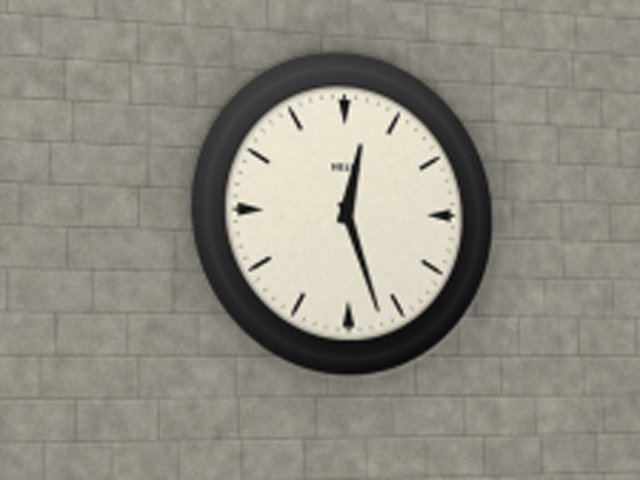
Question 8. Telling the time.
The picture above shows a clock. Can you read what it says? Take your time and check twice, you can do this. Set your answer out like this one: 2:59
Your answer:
12:27
